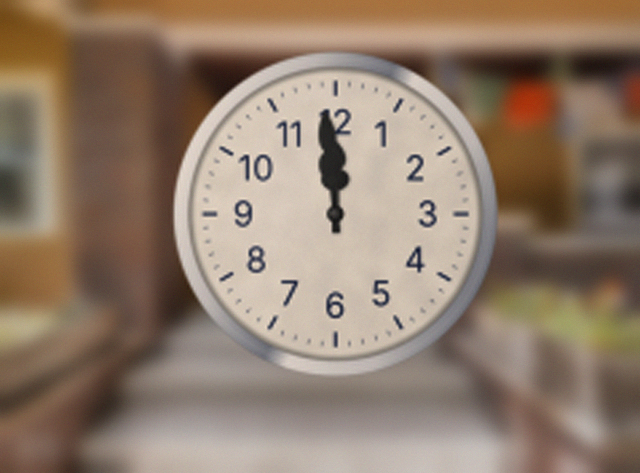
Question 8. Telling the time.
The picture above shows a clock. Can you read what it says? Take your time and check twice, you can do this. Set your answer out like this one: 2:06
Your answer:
11:59
